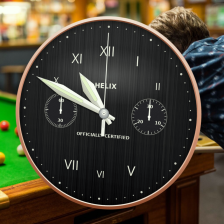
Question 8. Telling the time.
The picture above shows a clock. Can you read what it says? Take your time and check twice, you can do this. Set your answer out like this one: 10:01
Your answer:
10:49
